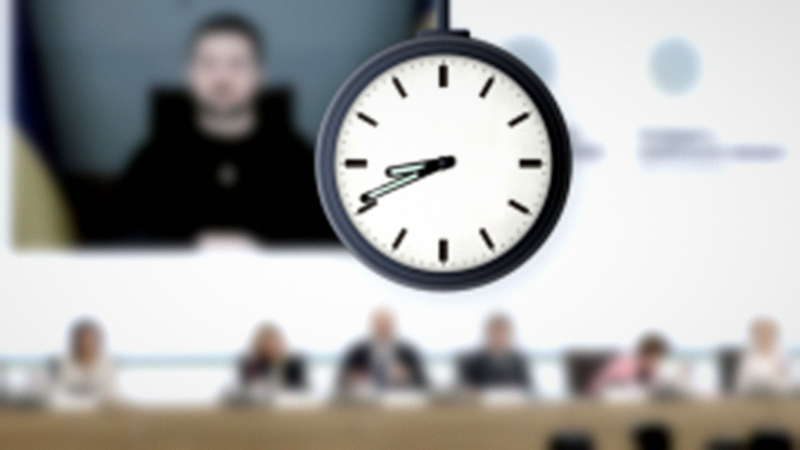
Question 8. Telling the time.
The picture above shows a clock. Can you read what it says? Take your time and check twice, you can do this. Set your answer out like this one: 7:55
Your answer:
8:41
